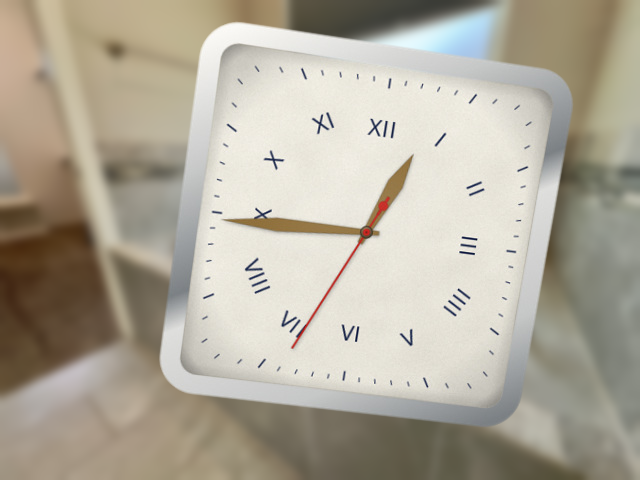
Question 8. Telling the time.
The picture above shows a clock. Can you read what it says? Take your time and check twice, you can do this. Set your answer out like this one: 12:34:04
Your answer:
12:44:34
